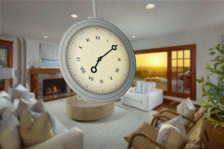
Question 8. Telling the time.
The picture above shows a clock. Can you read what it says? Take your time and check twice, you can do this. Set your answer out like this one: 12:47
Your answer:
7:09
